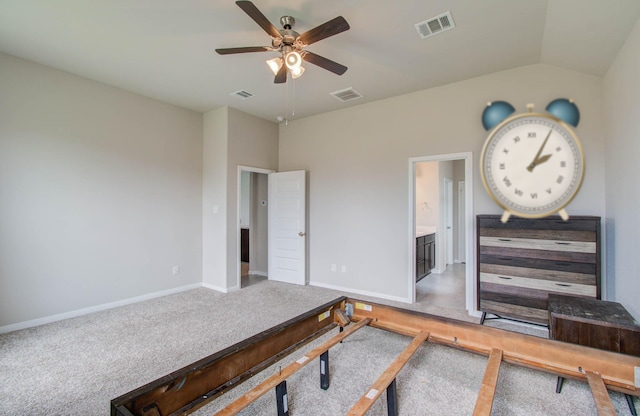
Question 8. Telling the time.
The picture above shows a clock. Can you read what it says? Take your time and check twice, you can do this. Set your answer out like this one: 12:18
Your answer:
2:05
